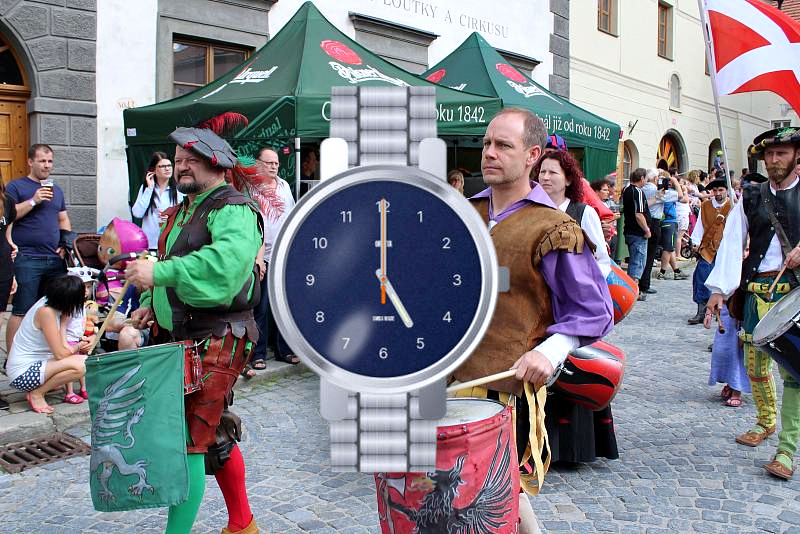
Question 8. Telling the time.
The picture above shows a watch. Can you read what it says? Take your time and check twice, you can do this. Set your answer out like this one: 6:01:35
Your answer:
5:00:00
